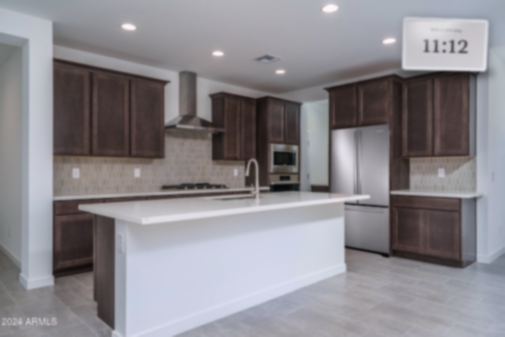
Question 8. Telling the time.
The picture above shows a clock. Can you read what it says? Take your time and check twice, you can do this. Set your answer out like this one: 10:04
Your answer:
11:12
